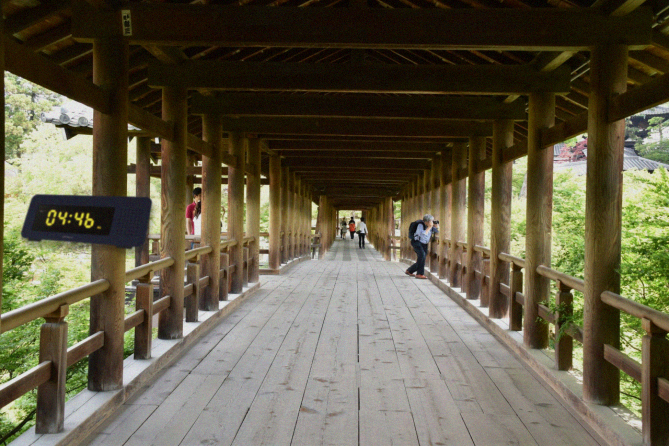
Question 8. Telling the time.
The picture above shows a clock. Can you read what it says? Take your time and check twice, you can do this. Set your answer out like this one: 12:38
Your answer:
4:46
